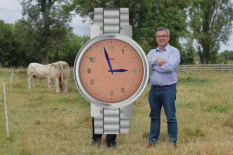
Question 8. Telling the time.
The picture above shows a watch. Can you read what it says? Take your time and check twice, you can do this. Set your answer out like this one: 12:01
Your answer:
2:57
